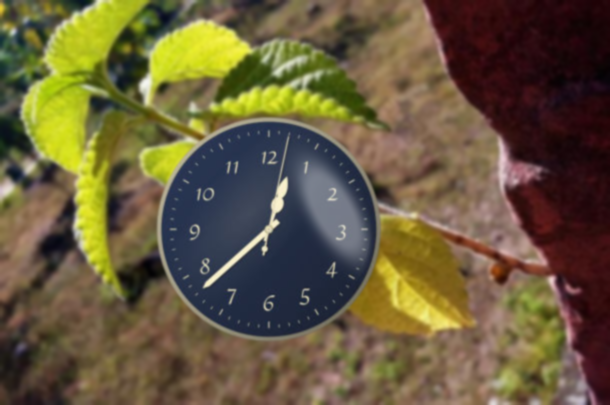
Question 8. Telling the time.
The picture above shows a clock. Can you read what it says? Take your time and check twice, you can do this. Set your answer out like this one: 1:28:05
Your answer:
12:38:02
